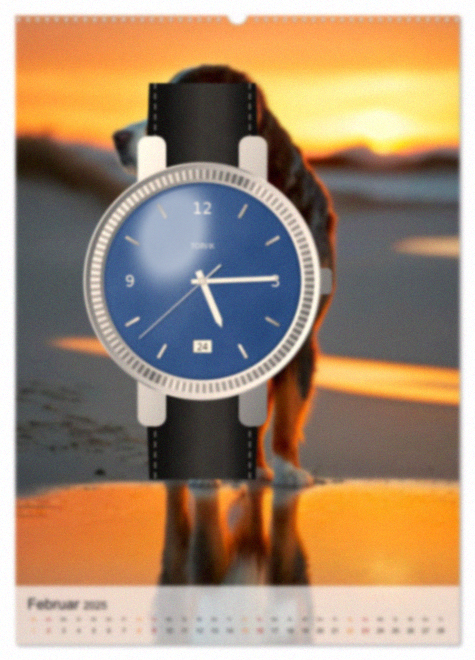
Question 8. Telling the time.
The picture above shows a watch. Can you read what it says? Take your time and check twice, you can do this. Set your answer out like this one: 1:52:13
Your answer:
5:14:38
